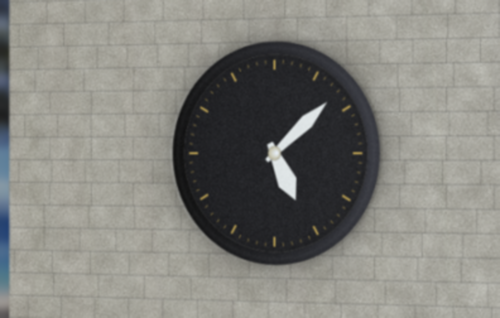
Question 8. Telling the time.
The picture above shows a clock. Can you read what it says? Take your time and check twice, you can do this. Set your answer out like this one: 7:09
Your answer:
5:08
